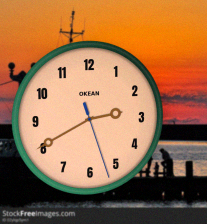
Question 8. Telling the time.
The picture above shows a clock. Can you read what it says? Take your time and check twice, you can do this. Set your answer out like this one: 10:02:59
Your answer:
2:40:27
